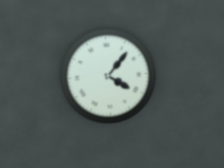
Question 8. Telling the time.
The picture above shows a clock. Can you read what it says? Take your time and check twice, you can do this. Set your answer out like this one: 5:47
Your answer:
4:07
